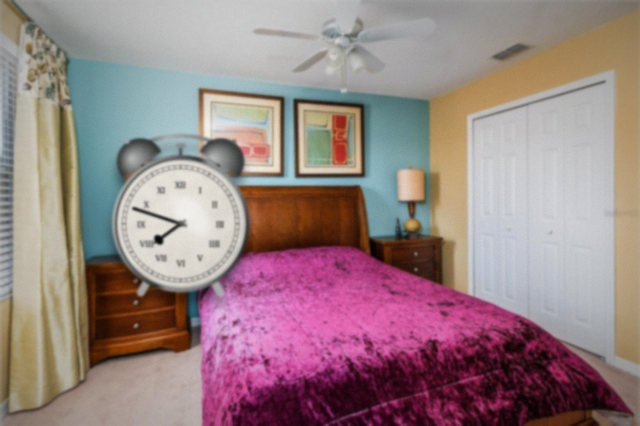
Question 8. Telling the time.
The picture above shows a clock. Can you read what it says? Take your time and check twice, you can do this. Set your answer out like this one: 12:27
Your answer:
7:48
